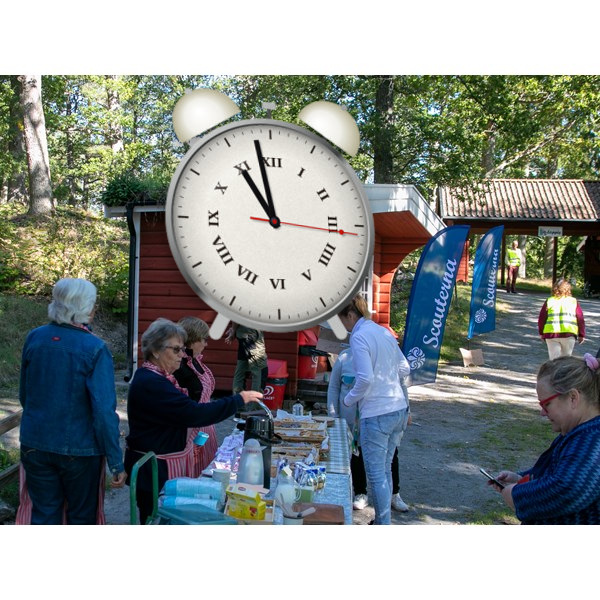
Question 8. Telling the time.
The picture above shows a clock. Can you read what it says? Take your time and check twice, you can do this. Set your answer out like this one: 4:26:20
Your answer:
10:58:16
